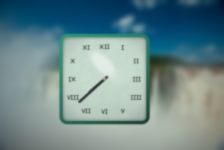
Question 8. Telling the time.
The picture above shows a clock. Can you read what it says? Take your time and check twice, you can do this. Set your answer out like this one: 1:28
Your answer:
7:38
